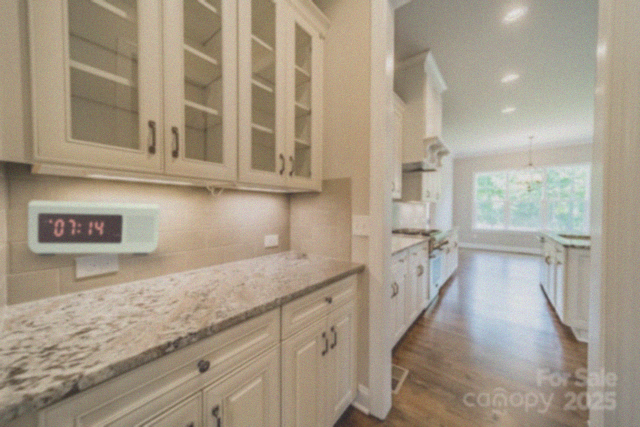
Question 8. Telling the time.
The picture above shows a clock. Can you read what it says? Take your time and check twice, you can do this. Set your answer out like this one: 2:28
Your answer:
7:14
